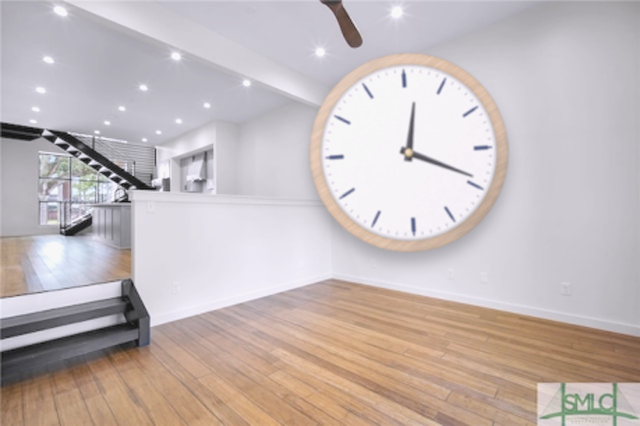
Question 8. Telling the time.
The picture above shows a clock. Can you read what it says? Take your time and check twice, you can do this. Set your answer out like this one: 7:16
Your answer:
12:19
